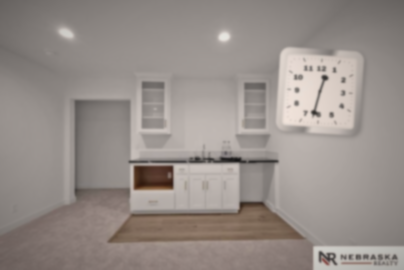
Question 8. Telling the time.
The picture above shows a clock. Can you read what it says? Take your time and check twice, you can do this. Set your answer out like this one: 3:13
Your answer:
12:32
